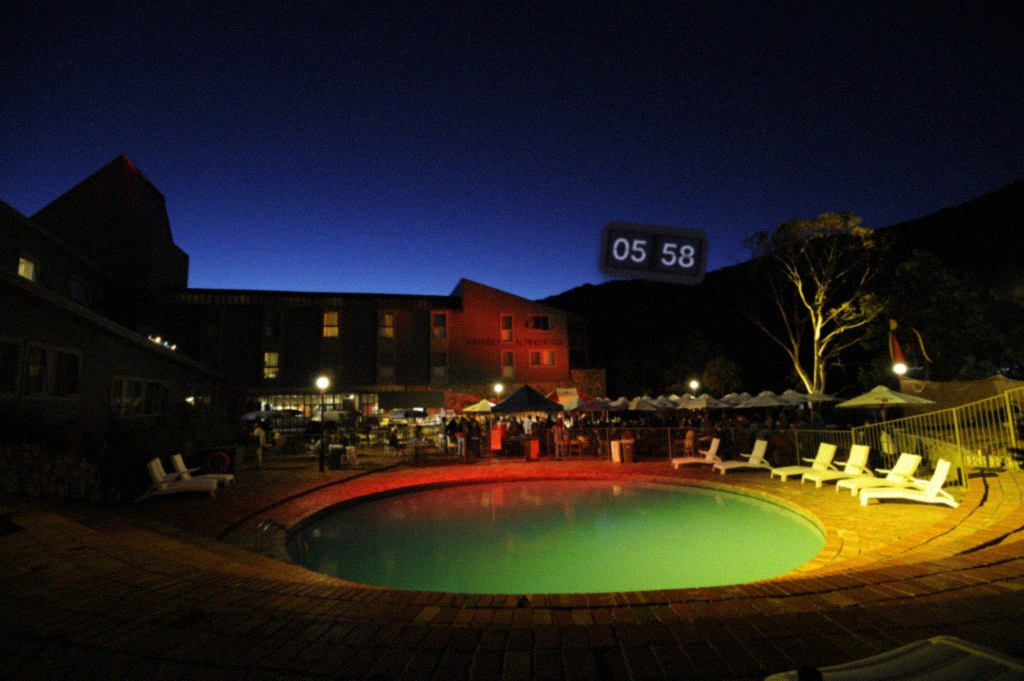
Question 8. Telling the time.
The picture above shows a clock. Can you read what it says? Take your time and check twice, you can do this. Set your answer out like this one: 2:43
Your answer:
5:58
